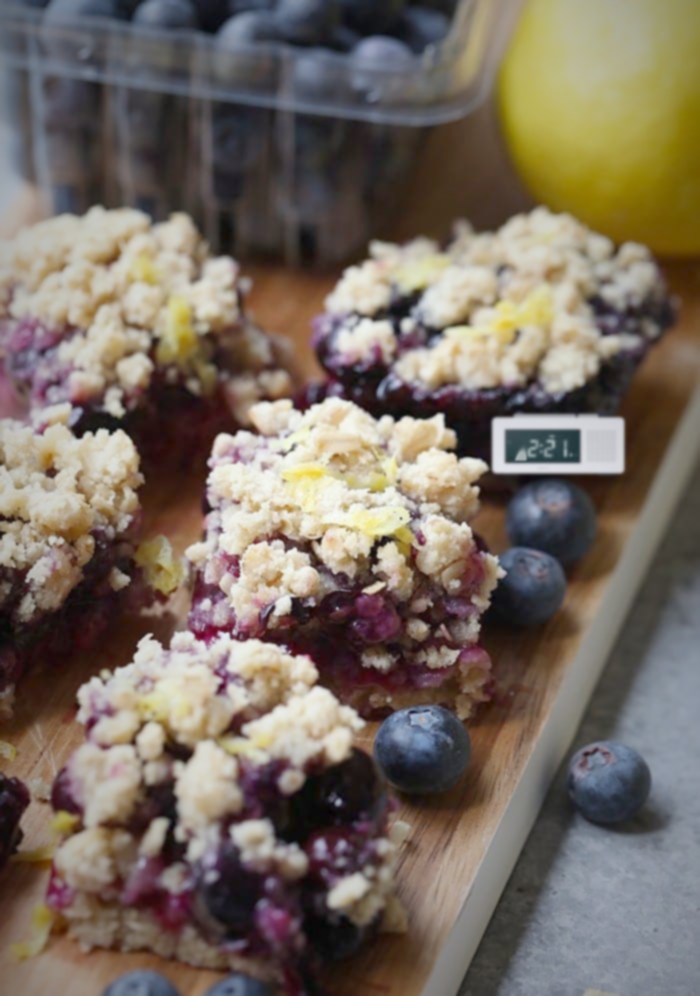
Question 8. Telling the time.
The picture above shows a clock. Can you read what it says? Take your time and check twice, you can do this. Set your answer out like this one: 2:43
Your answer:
2:21
